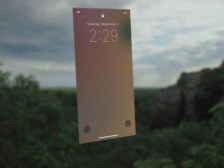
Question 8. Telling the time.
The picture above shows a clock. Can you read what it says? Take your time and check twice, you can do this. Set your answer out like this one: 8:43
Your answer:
2:29
